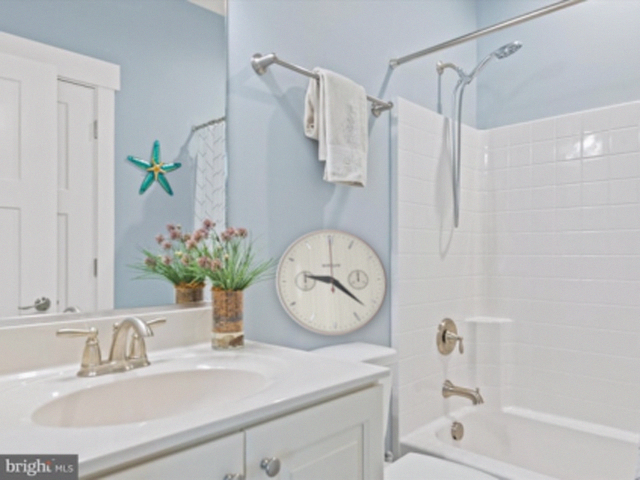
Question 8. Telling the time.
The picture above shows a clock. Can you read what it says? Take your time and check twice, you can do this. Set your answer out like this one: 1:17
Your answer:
9:22
